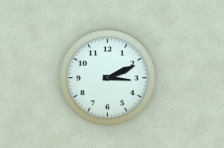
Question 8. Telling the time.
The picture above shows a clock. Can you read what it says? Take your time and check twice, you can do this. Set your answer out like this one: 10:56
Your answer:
3:11
